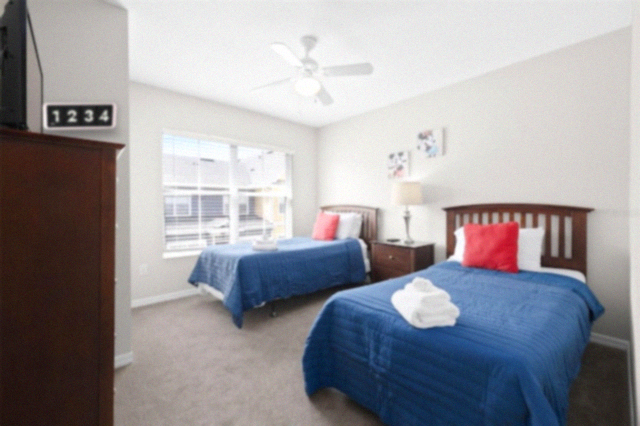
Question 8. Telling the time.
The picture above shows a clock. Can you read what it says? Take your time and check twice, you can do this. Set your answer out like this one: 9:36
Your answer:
12:34
